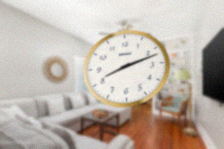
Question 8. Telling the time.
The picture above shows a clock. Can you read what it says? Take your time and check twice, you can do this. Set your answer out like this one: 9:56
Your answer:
8:12
